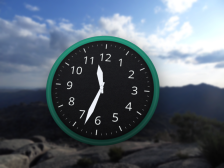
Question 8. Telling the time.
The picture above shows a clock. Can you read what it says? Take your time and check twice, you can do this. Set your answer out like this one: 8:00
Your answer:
11:33
